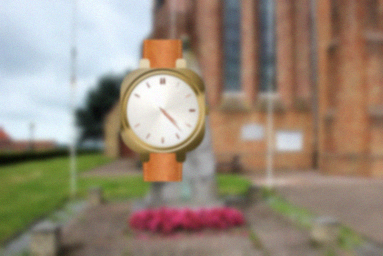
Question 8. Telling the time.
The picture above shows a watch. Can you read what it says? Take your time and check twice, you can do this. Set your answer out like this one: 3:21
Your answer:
4:23
